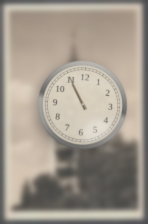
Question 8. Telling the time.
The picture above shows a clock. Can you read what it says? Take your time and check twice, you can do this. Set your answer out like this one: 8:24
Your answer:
10:55
